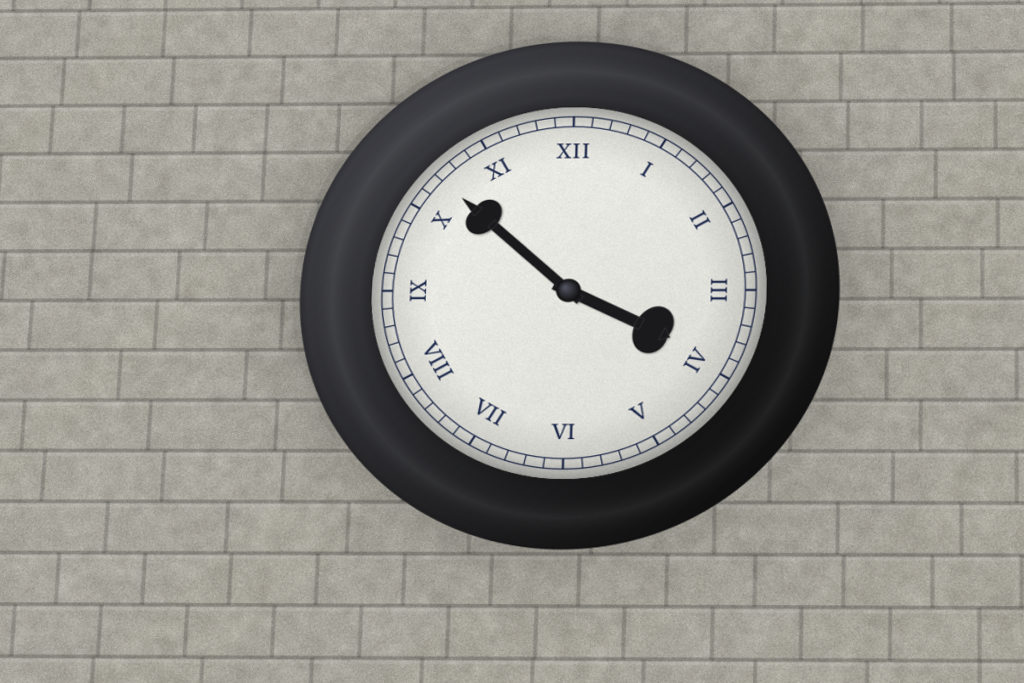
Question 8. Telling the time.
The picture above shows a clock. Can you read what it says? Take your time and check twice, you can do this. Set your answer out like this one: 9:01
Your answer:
3:52
